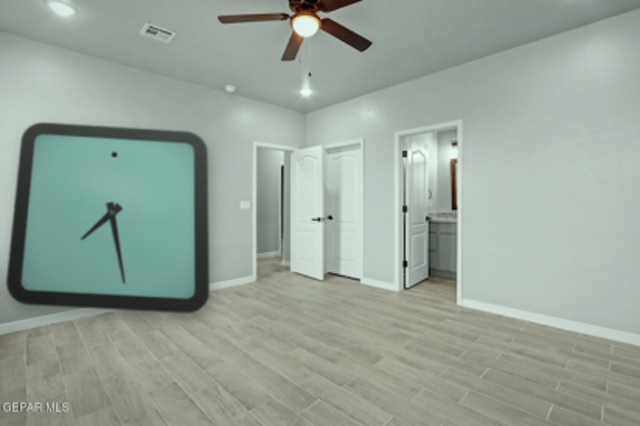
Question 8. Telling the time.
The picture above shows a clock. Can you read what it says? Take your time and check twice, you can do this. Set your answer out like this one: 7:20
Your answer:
7:28
